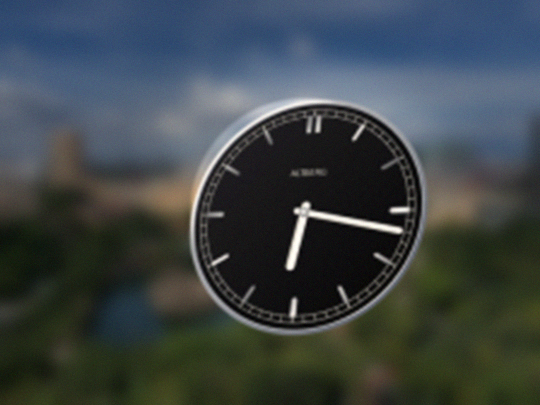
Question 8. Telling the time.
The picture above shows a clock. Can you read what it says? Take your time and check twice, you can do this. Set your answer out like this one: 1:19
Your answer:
6:17
